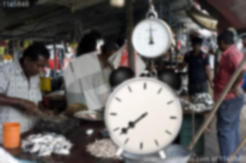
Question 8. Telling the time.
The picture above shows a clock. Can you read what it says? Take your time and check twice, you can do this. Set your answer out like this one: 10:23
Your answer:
7:38
